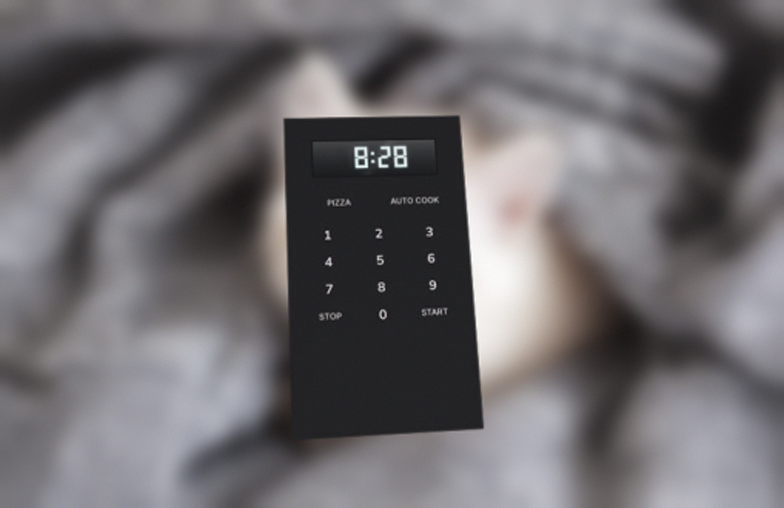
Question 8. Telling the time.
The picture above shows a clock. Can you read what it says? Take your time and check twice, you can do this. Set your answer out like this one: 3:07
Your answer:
8:28
